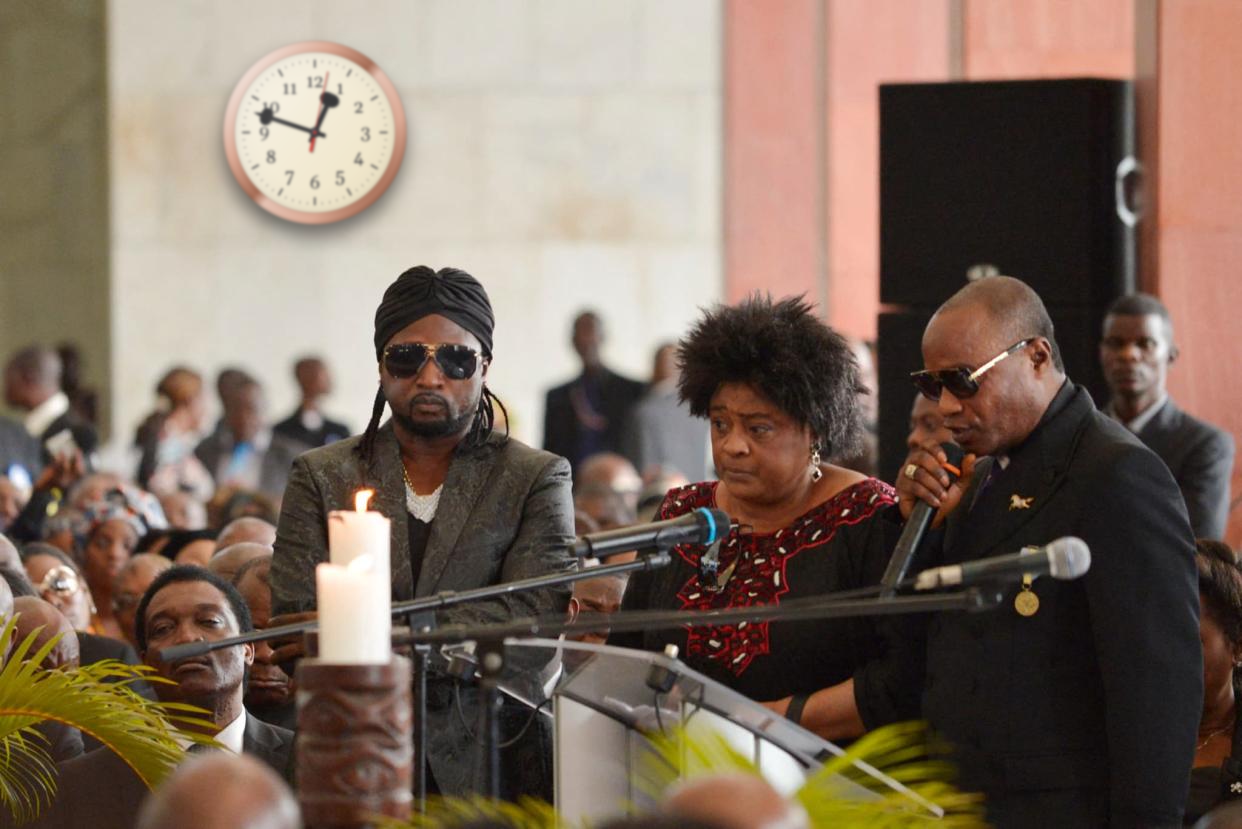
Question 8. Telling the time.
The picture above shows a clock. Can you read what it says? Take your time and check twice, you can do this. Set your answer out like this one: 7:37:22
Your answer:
12:48:02
